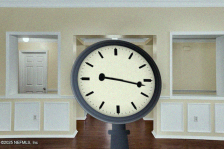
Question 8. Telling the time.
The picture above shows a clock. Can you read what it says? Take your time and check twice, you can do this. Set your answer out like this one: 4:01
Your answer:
9:17
